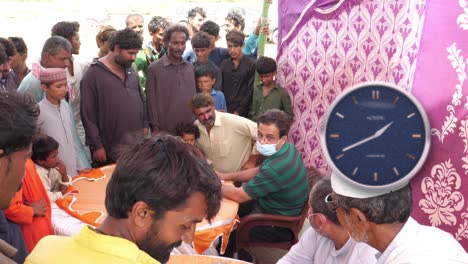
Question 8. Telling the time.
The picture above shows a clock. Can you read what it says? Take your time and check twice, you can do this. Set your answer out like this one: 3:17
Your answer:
1:41
